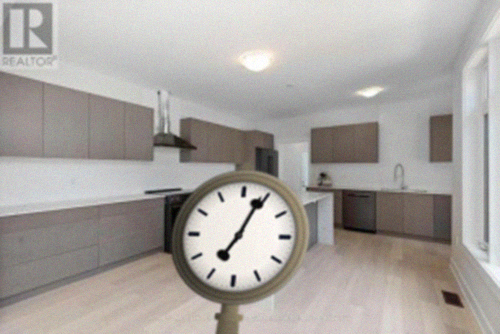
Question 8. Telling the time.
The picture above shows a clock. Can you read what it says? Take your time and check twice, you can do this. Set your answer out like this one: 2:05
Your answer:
7:04
